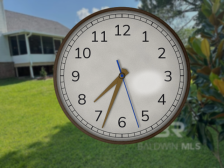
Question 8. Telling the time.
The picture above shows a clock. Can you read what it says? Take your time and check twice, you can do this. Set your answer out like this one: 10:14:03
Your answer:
7:33:27
